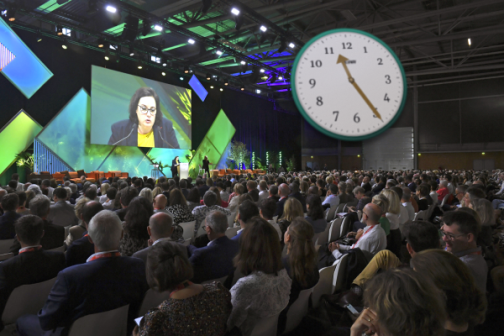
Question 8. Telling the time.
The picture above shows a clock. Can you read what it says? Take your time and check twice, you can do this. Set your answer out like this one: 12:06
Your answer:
11:25
